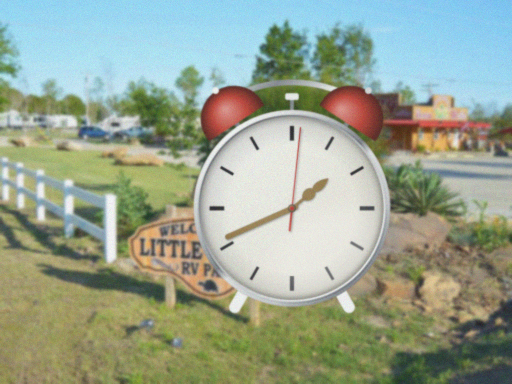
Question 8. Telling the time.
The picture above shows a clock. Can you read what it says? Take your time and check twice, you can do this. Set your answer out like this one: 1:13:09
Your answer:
1:41:01
